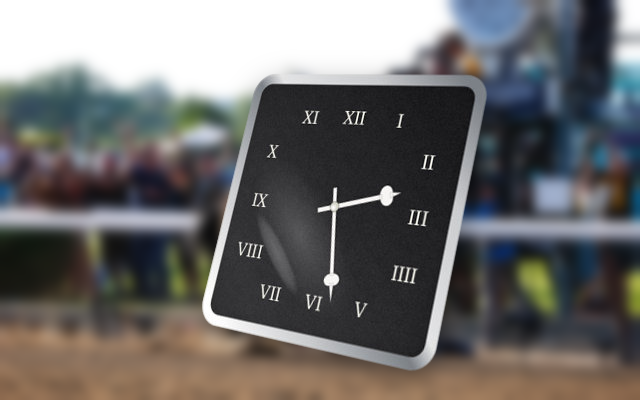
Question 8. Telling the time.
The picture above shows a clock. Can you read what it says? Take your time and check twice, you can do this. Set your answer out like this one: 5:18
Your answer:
2:28
